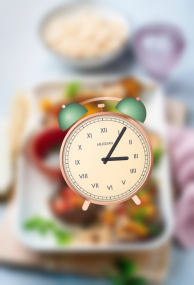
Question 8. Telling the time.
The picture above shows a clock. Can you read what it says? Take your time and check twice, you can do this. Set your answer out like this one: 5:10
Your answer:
3:06
